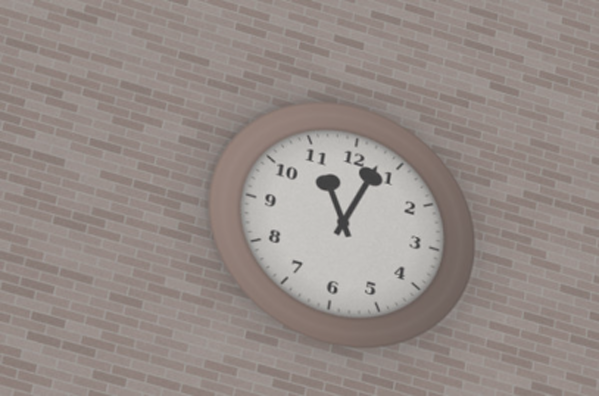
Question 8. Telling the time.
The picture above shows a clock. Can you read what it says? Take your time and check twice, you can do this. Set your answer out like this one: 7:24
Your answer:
11:03
